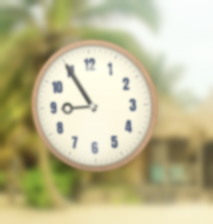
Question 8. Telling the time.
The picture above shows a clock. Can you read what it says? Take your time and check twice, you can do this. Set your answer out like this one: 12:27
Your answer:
8:55
